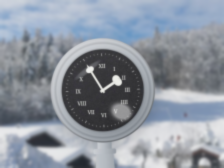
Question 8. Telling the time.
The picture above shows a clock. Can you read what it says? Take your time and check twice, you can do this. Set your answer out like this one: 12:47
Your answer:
1:55
